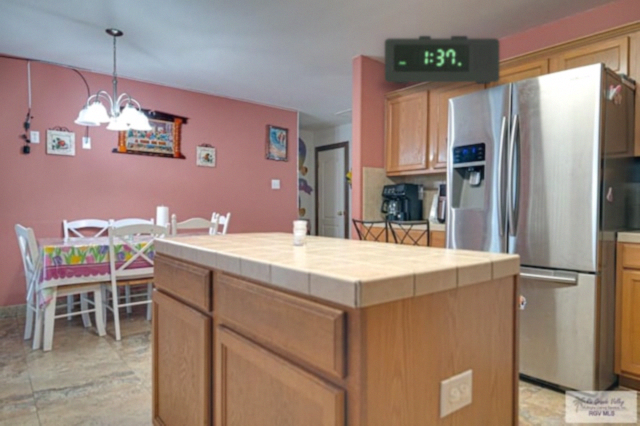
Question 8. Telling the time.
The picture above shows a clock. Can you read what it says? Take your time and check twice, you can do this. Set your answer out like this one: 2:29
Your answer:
1:37
